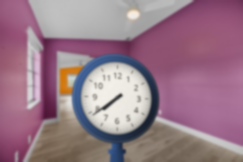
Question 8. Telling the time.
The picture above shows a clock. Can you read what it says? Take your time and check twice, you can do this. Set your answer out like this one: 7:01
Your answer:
7:39
